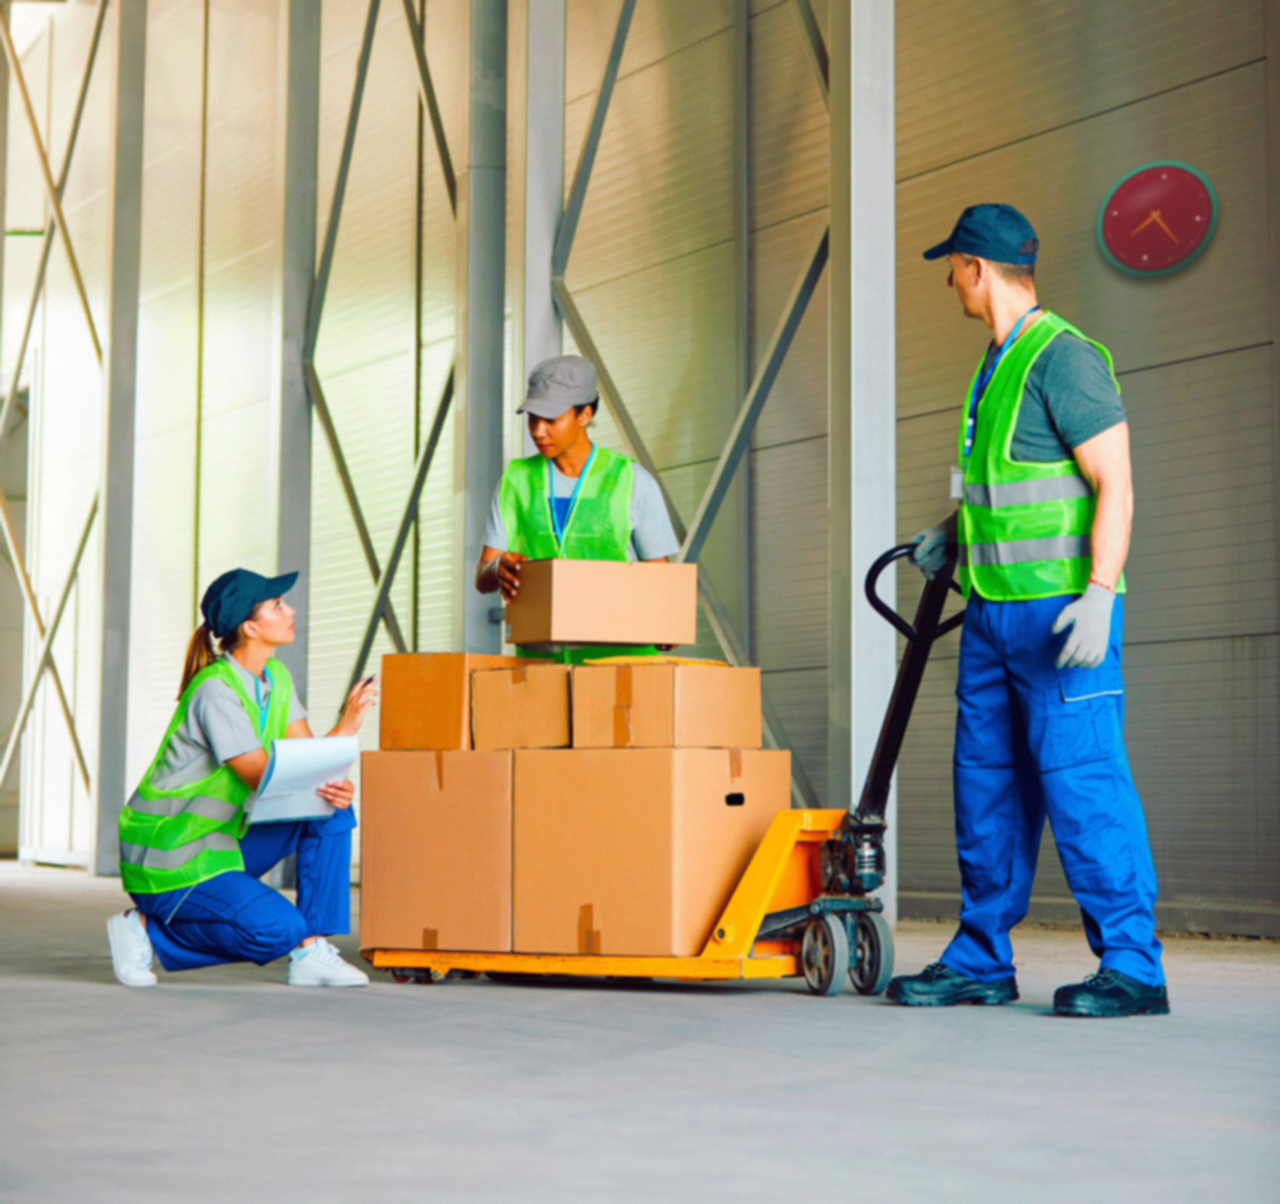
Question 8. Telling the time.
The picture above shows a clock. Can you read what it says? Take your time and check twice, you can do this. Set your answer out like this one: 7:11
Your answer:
7:22
